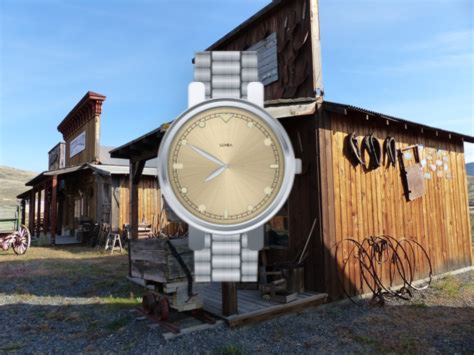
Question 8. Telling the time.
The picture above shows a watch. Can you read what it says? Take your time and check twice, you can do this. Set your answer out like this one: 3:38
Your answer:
7:50
